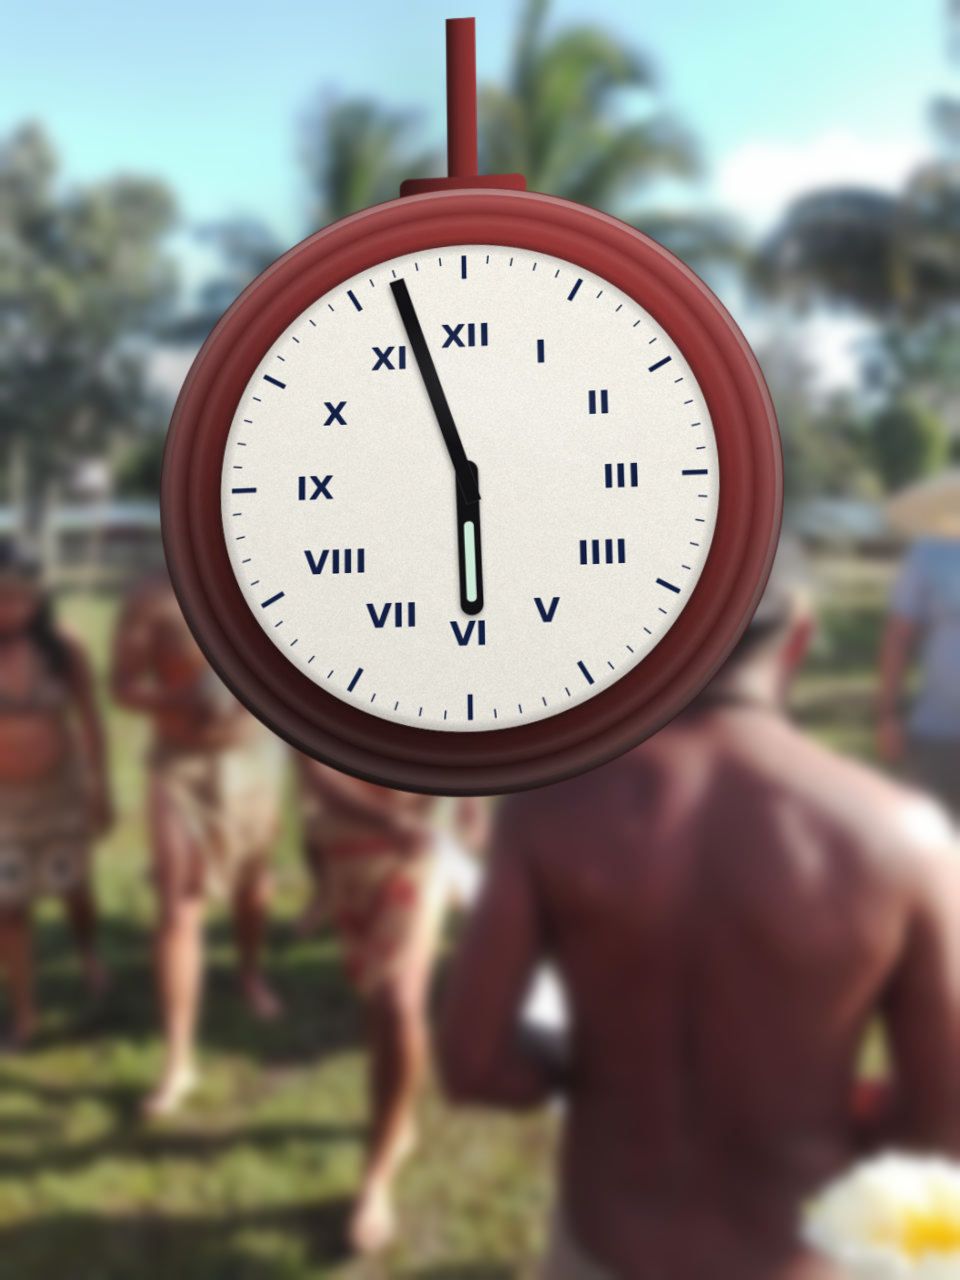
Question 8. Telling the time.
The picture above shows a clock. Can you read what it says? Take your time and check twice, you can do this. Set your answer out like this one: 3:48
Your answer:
5:57
